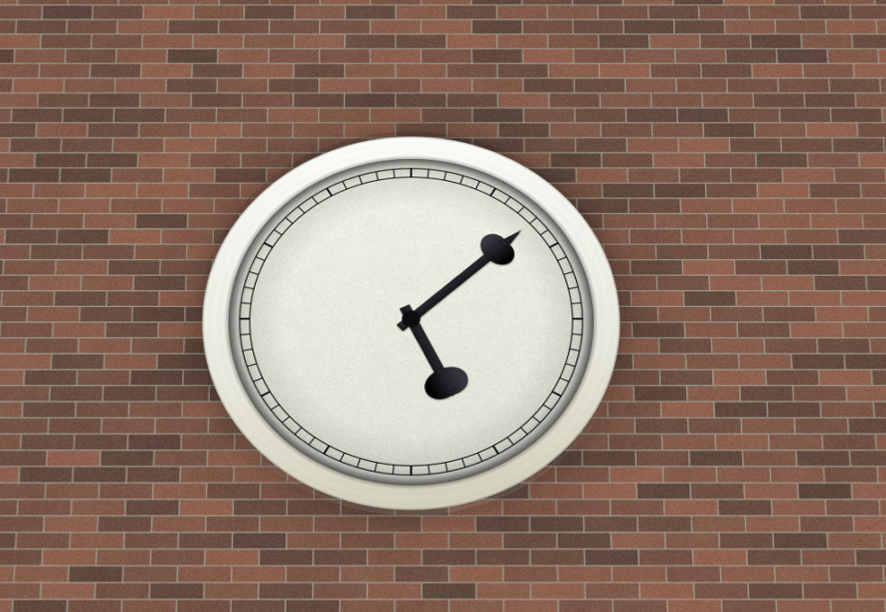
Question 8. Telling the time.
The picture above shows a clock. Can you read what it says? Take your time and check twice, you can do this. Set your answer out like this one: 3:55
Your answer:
5:08
